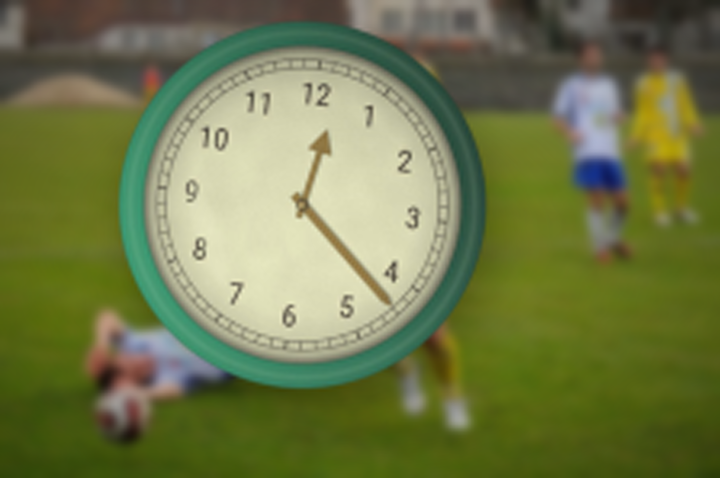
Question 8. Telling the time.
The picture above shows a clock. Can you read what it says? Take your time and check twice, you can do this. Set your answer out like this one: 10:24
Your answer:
12:22
